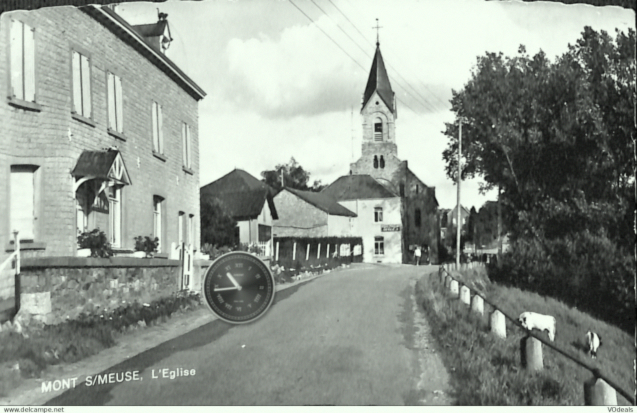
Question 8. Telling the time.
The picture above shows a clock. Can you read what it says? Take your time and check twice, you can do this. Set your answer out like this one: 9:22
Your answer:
10:44
